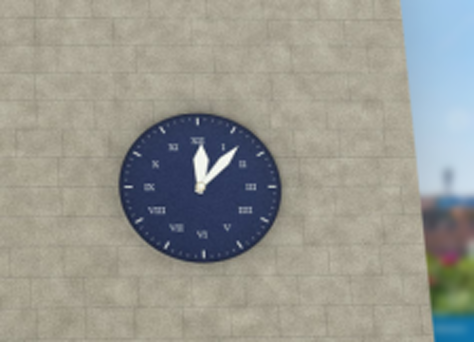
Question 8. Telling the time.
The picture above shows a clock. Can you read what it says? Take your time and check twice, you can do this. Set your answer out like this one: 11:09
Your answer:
12:07
